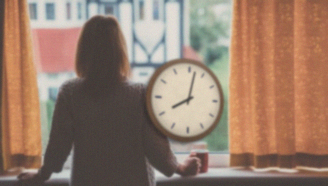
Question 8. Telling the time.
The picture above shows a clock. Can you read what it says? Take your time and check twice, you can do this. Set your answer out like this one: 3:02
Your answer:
8:02
